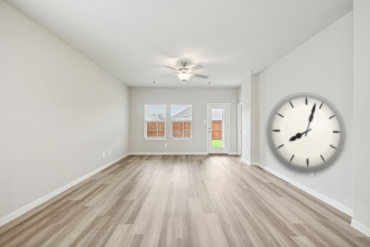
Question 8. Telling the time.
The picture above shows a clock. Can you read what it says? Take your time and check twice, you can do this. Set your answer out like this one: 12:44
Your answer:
8:03
